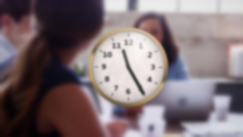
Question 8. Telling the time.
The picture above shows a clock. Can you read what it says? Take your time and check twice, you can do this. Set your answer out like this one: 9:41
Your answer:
11:25
